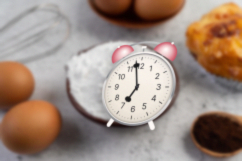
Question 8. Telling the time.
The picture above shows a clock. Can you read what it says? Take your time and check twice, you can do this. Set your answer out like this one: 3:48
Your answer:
6:58
